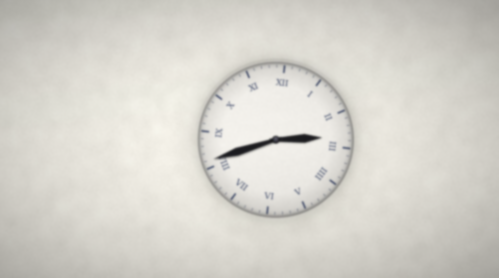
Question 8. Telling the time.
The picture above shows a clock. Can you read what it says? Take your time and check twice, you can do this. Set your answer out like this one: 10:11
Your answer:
2:41
